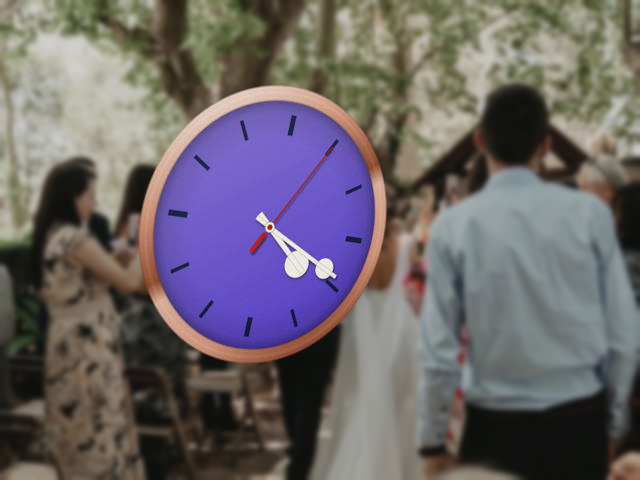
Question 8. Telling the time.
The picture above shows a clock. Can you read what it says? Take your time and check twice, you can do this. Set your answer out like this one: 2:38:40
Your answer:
4:19:05
